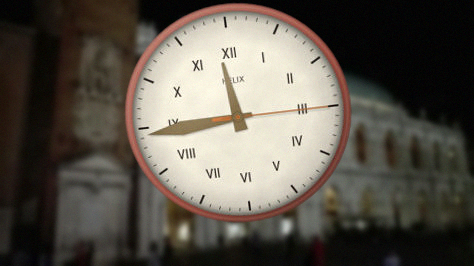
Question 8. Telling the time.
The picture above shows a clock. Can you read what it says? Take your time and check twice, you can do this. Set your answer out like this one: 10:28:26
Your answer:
11:44:15
